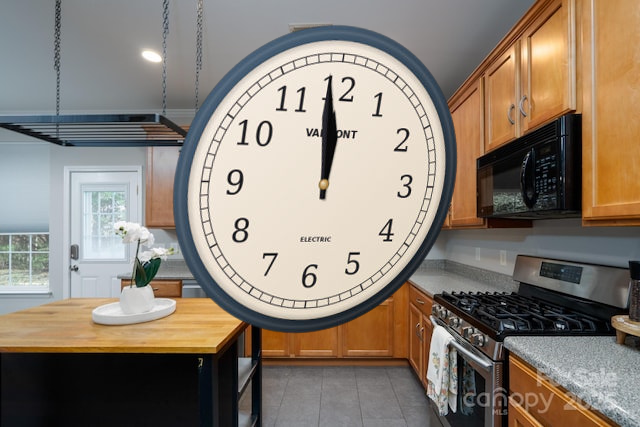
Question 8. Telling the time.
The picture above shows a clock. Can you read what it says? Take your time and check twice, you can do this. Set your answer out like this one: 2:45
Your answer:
11:59
